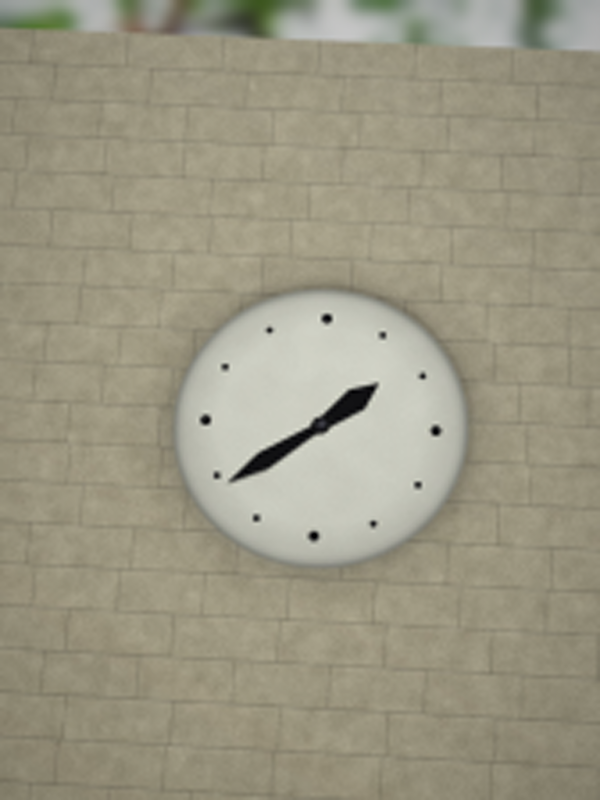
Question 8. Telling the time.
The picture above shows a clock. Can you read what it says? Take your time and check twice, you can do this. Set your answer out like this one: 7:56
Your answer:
1:39
